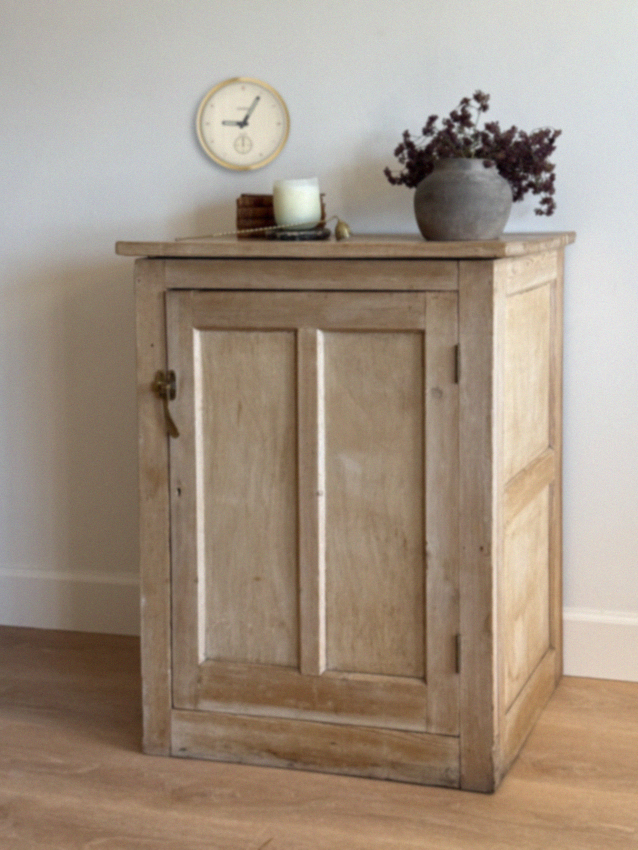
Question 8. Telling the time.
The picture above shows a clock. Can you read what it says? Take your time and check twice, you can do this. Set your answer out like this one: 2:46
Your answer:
9:05
